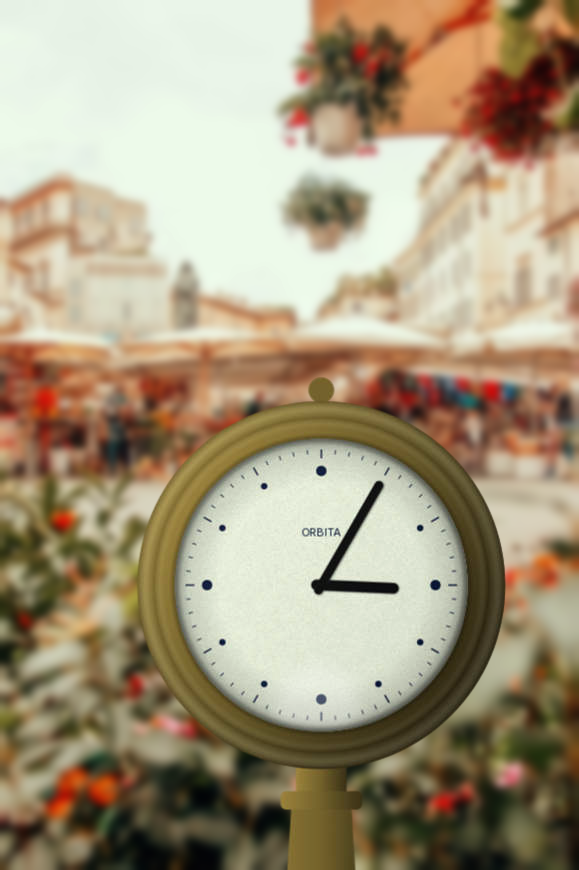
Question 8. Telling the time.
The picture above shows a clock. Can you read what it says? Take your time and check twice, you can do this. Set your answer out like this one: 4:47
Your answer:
3:05
